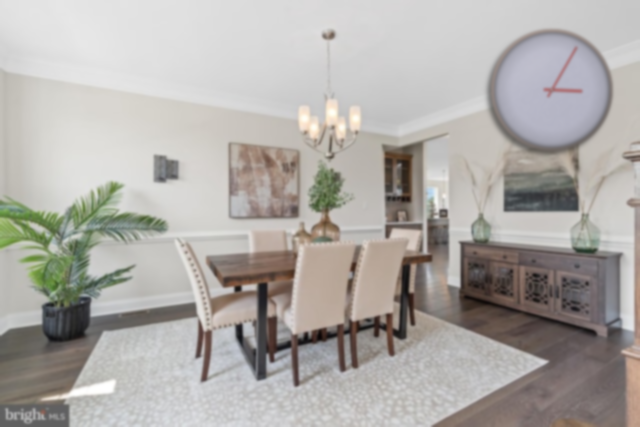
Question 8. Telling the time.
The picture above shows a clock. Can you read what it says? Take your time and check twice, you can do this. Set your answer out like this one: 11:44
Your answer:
3:05
